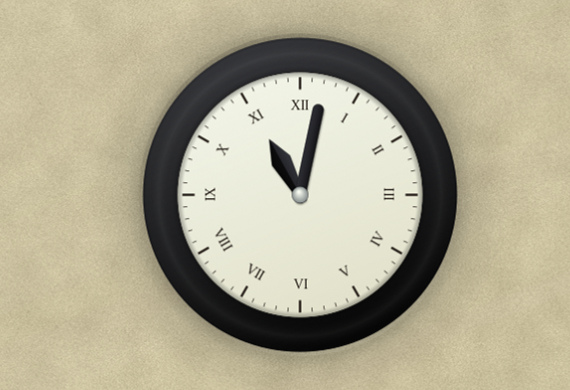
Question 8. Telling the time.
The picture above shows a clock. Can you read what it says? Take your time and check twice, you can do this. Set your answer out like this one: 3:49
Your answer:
11:02
